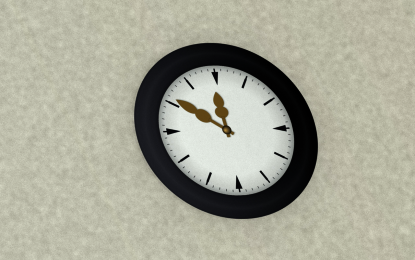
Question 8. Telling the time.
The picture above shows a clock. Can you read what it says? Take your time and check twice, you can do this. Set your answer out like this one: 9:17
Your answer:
11:51
